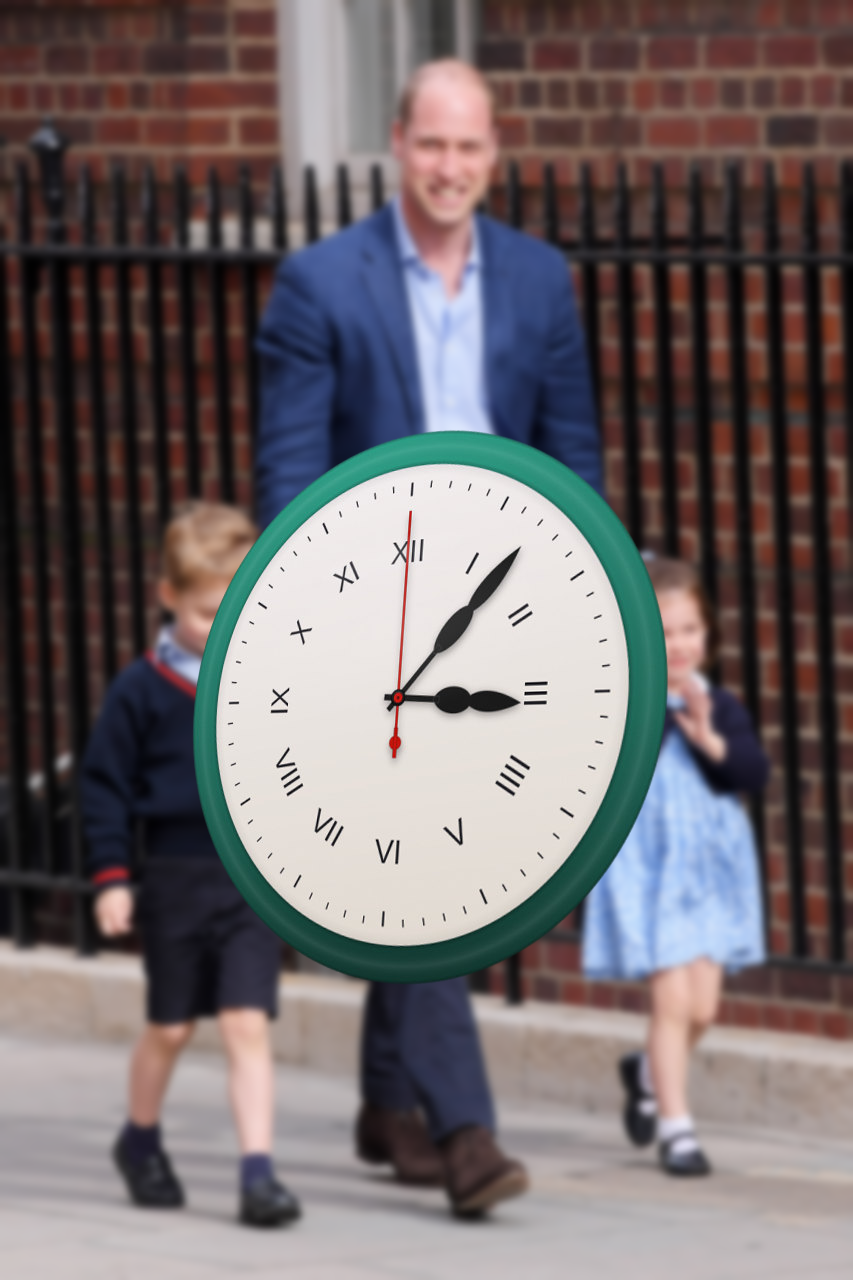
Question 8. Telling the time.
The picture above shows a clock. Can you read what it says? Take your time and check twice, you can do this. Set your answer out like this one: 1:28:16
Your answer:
3:07:00
